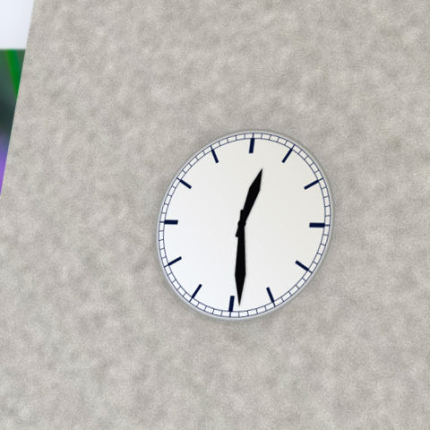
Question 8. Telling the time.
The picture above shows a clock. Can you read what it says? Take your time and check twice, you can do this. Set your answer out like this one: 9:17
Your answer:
12:29
